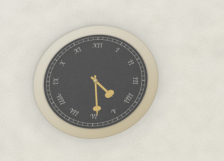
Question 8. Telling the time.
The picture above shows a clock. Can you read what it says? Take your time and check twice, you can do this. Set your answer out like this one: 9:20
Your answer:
4:29
